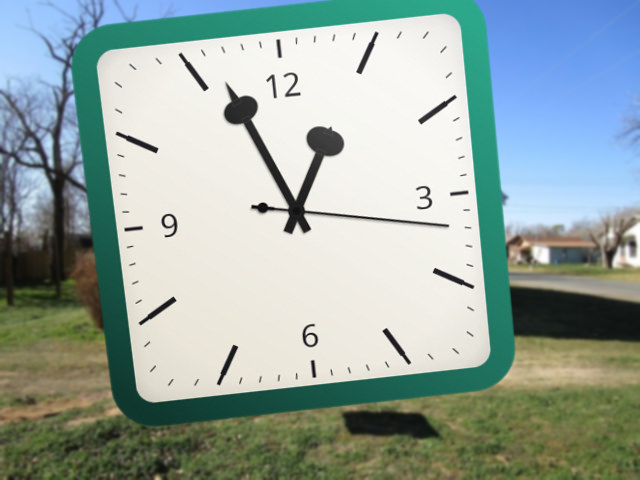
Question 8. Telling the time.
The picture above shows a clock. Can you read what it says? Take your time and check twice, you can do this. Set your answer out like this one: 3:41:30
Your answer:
12:56:17
